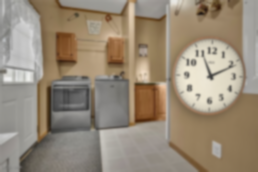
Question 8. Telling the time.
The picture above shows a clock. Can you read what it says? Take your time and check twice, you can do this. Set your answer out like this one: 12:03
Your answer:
11:11
